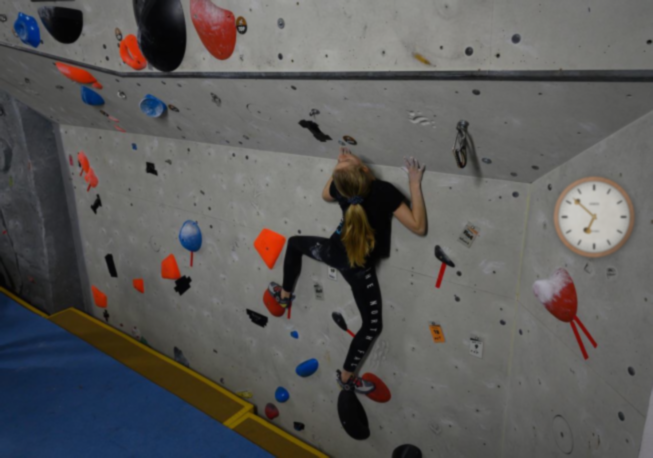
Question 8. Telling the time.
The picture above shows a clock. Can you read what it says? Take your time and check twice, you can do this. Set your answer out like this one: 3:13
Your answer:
6:52
